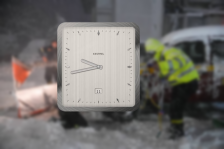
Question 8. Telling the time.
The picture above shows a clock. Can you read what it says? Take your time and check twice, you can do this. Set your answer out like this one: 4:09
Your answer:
9:43
